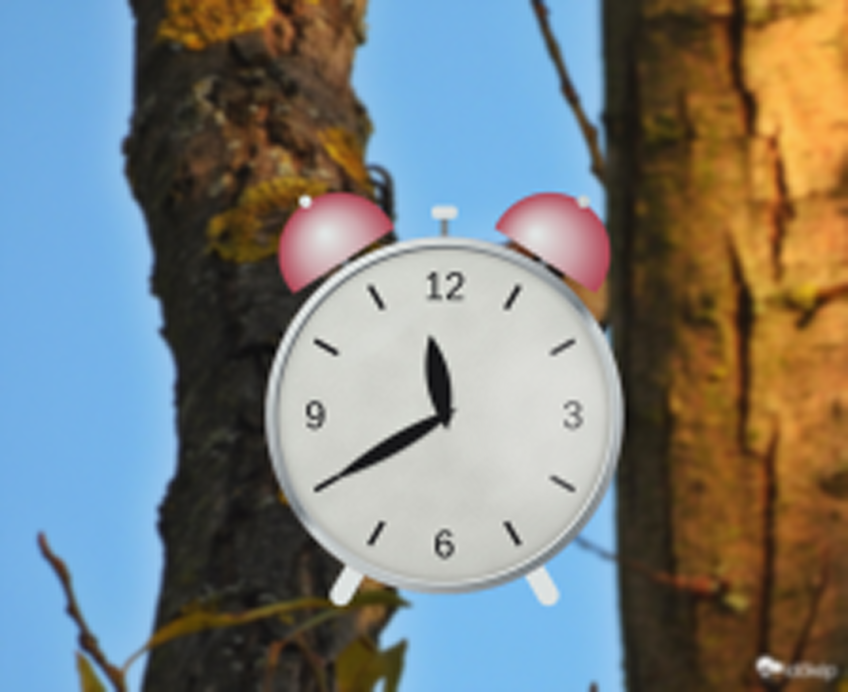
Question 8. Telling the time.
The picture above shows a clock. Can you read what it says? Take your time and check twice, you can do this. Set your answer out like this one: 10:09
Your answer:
11:40
